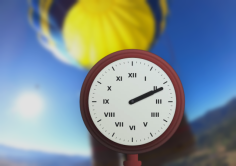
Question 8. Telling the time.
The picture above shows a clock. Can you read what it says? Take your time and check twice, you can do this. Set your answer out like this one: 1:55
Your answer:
2:11
